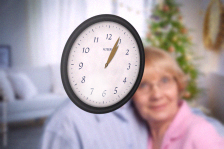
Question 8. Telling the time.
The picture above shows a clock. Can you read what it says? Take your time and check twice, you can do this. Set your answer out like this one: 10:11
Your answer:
1:04
